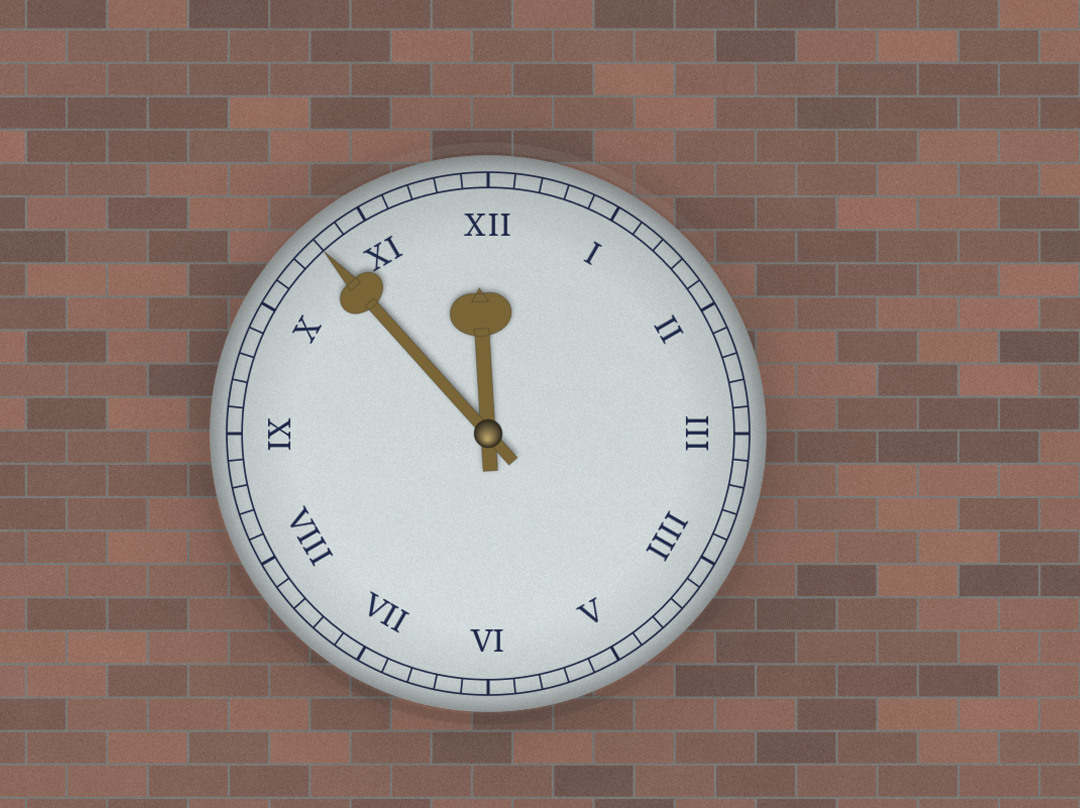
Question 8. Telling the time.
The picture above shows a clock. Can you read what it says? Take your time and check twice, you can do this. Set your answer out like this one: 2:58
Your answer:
11:53
